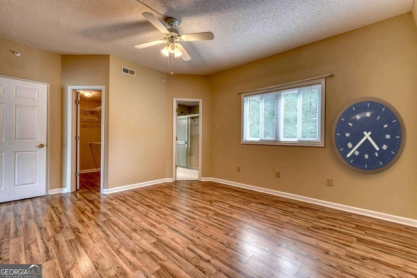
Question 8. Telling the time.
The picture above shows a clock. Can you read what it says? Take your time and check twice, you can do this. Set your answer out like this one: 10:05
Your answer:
4:37
